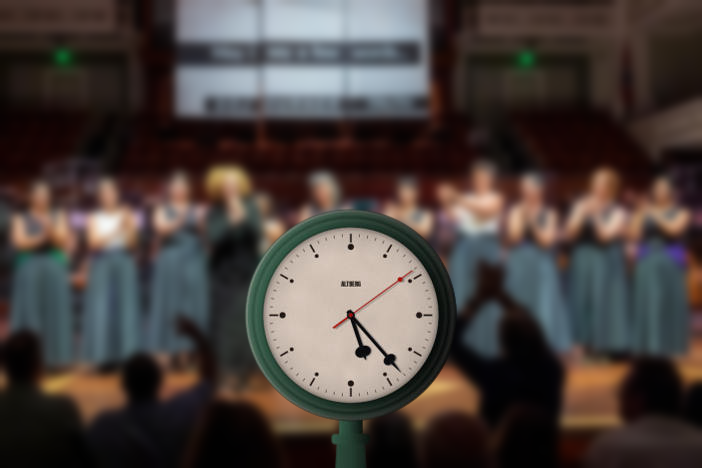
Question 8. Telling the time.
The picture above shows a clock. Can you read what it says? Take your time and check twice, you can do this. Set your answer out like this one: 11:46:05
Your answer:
5:23:09
